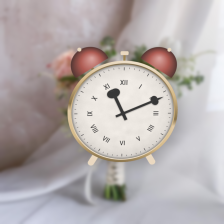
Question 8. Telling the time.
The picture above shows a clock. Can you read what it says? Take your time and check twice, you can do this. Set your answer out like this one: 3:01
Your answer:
11:11
